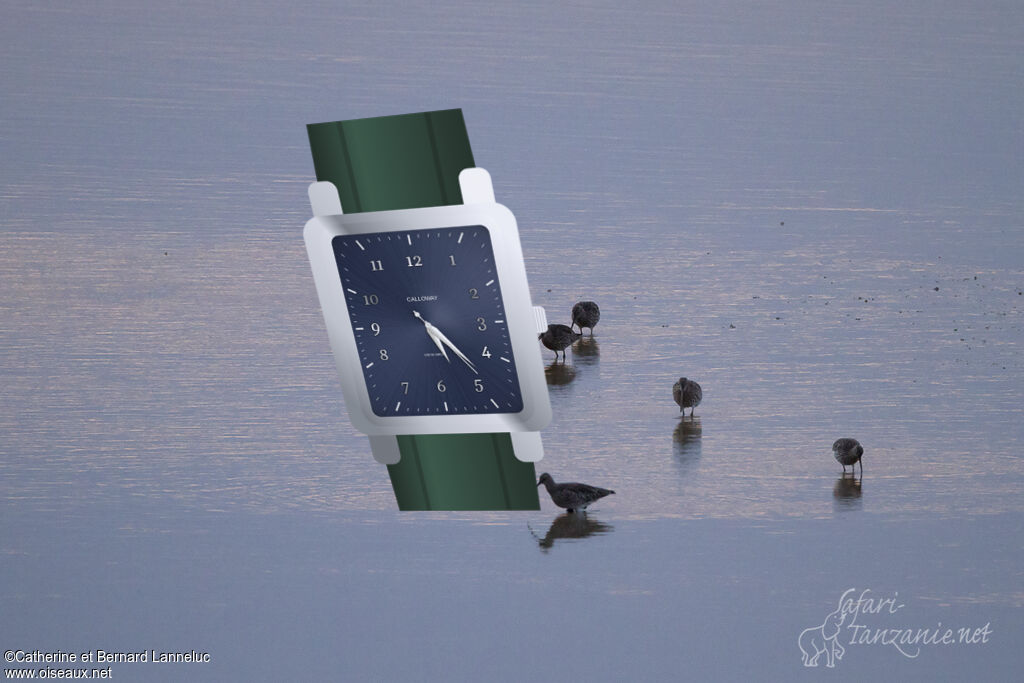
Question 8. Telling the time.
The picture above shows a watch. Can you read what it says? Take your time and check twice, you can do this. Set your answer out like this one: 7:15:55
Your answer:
5:23:24
